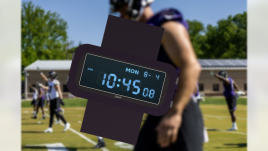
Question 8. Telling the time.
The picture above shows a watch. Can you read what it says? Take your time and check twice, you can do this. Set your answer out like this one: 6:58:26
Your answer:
10:45:08
